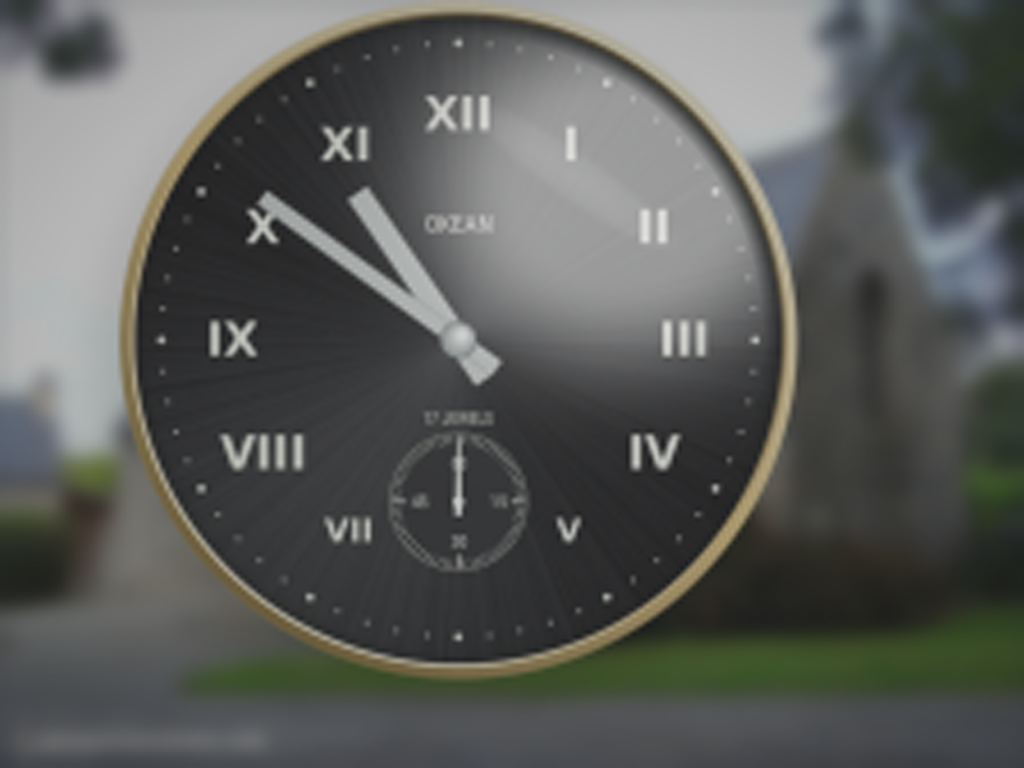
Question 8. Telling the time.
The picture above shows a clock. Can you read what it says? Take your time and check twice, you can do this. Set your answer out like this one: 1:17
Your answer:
10:51
